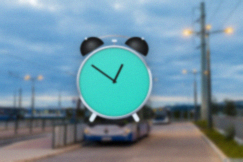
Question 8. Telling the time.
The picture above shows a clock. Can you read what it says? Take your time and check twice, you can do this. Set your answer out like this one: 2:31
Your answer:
12:51
